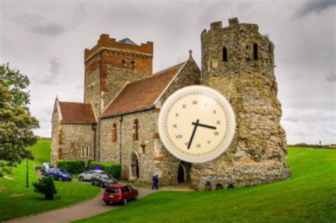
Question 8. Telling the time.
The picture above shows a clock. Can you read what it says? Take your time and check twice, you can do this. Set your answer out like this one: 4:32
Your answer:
3:34
